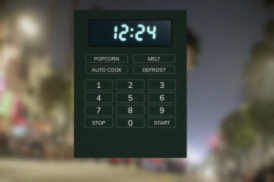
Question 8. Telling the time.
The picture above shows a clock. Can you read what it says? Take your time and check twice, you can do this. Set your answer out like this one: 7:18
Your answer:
12:24
